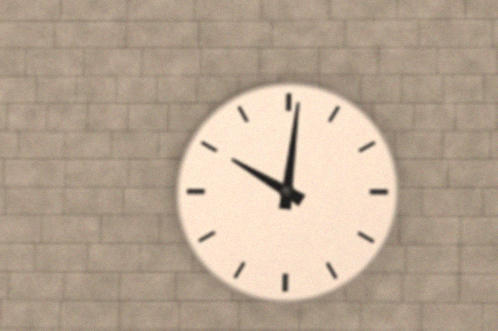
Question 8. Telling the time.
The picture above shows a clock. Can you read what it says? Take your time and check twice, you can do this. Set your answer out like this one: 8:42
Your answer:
10:01
